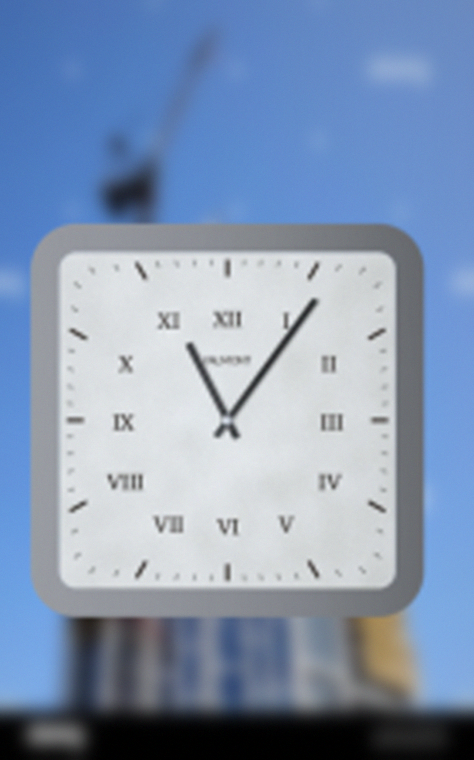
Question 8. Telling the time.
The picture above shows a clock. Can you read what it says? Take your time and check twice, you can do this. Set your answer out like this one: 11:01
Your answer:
11:06
